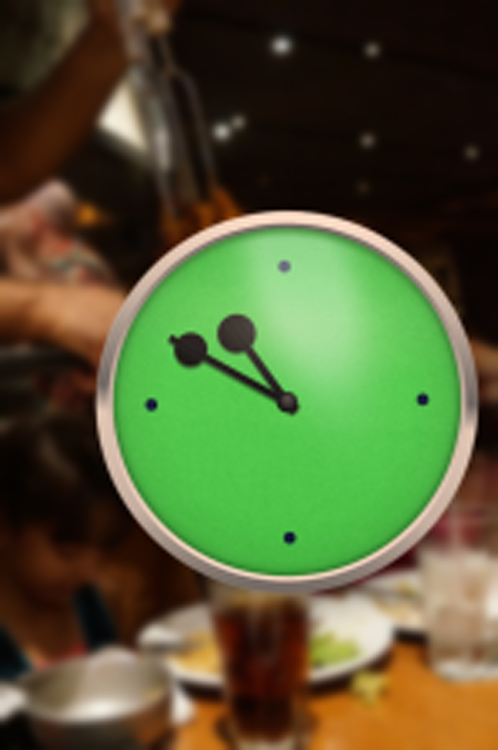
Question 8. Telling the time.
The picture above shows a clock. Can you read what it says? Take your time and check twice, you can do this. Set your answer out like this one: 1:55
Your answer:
10:50
